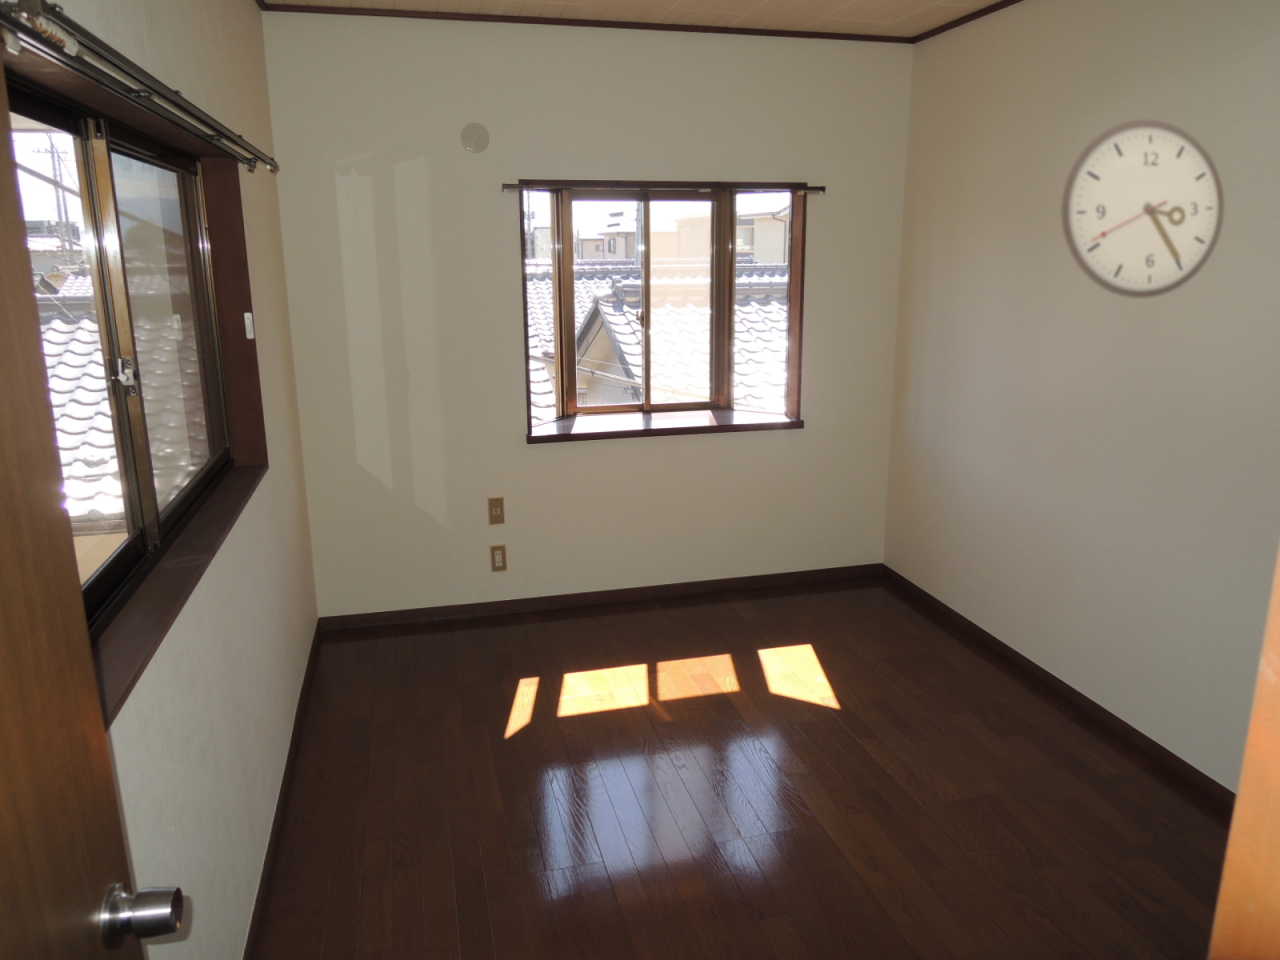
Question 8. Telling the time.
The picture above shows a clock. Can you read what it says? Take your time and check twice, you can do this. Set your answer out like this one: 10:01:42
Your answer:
3:24:41
